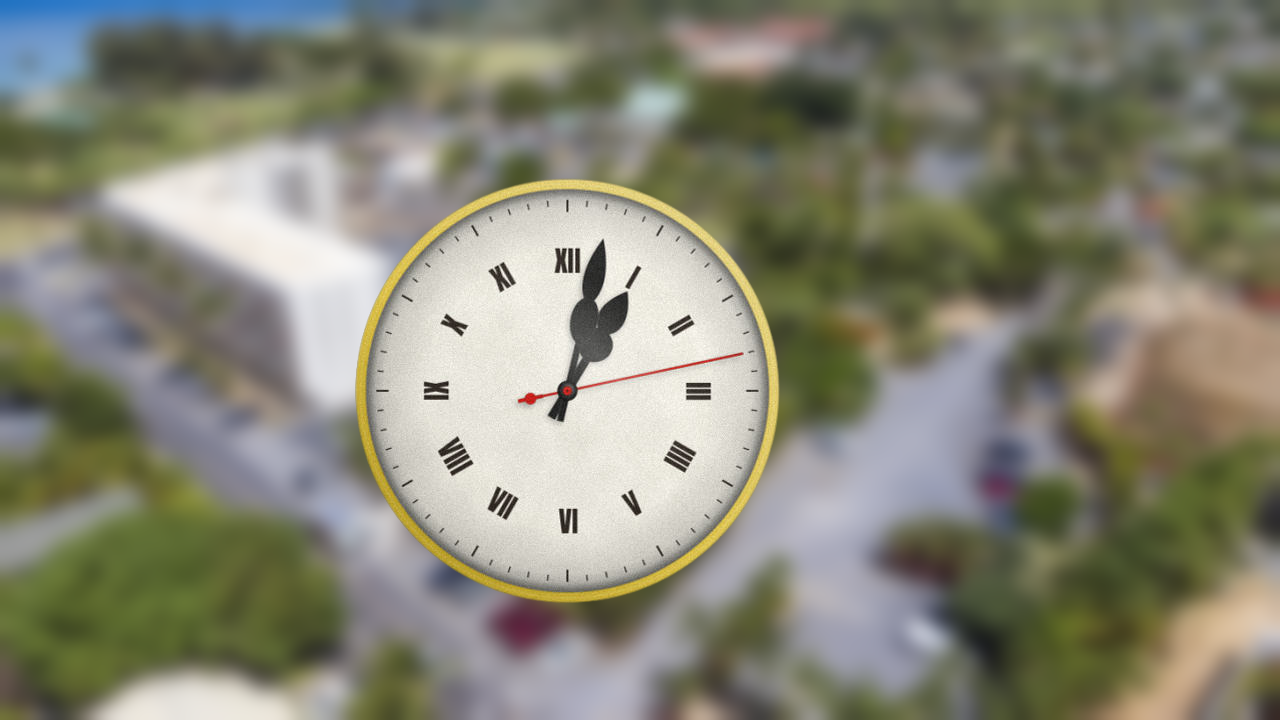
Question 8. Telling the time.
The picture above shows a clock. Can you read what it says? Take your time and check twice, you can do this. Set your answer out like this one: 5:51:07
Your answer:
1:02:13
